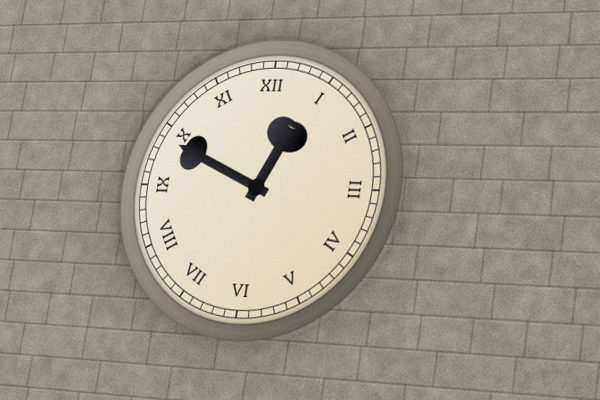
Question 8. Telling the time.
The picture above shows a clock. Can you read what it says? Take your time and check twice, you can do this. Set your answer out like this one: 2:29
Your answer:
12:49
